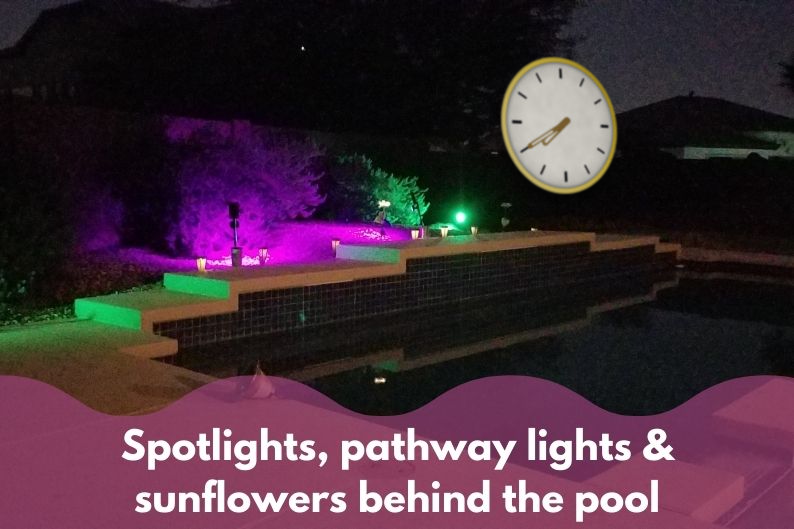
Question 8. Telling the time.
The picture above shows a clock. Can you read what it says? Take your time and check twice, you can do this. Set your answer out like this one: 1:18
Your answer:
7:40
